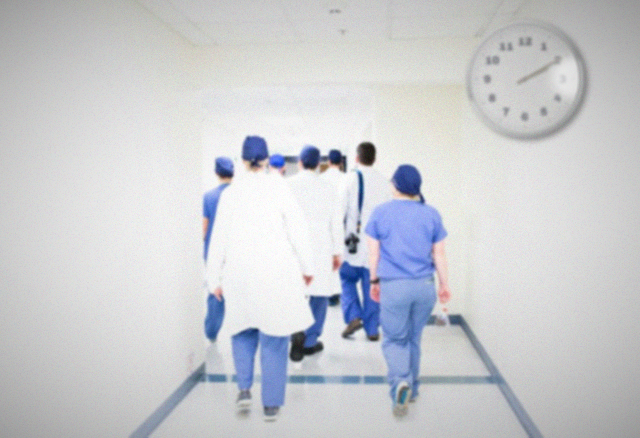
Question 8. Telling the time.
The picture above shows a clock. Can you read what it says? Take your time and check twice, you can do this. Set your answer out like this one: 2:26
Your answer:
2:10
